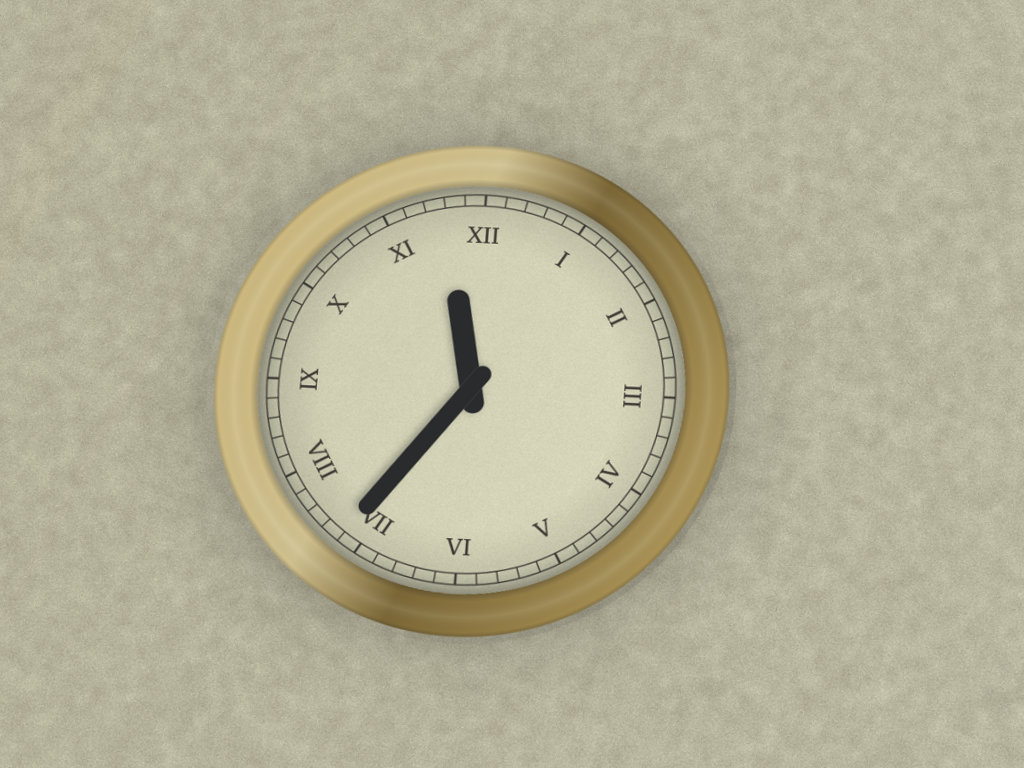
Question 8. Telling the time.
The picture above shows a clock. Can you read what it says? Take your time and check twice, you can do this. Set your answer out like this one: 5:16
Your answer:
11:36
